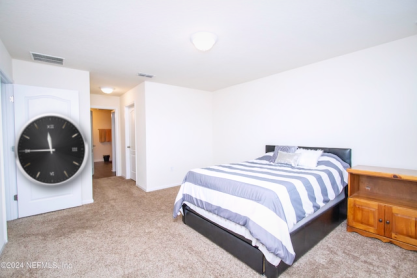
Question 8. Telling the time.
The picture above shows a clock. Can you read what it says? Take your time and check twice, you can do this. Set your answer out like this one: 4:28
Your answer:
11:45
